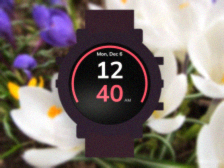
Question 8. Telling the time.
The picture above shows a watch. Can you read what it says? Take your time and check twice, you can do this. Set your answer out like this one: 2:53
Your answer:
12:40
